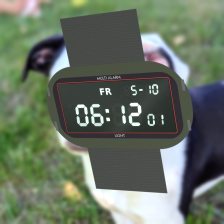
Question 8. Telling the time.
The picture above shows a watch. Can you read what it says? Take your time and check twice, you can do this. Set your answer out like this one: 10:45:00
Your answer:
6:12:01
